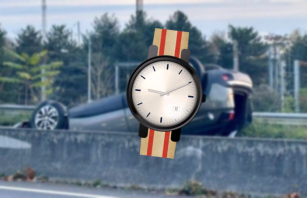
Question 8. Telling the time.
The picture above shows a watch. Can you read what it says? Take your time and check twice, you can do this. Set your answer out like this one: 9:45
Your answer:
9:10
